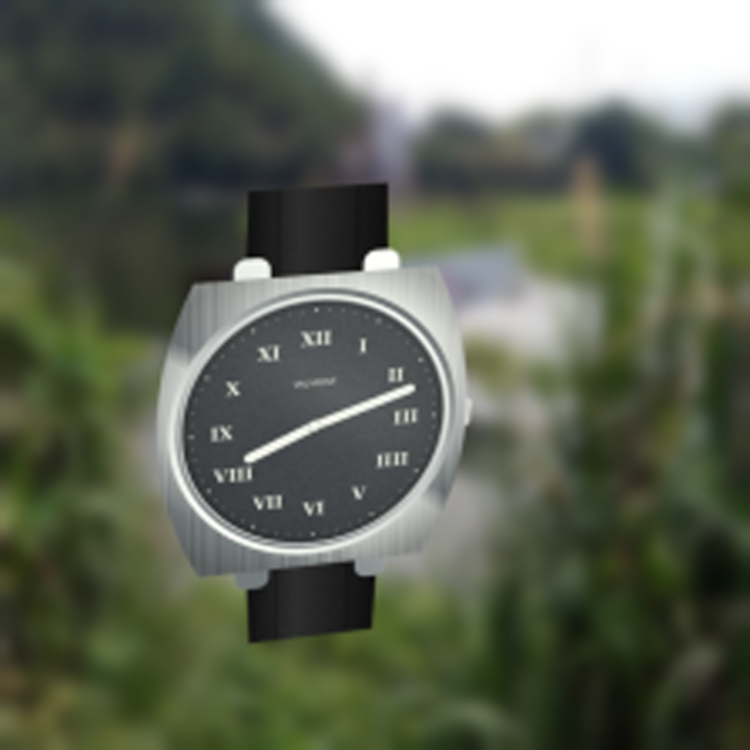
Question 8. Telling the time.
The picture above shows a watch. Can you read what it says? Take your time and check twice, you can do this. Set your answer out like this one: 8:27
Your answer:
8:12
